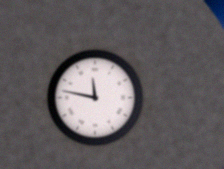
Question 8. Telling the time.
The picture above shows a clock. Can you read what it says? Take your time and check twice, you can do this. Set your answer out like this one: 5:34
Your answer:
11:47
